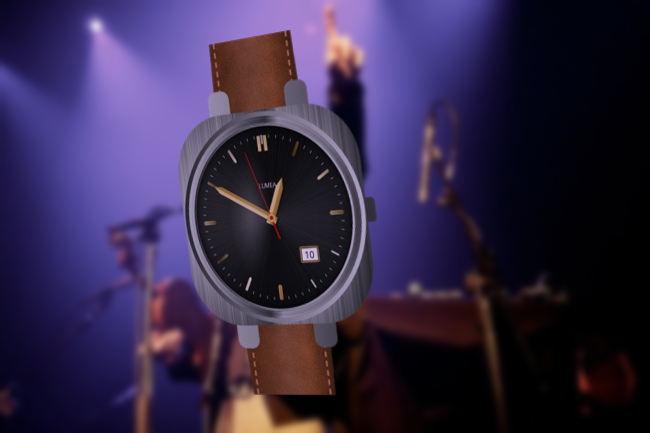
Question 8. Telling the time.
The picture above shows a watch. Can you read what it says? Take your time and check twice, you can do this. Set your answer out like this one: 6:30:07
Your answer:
12:49:57
